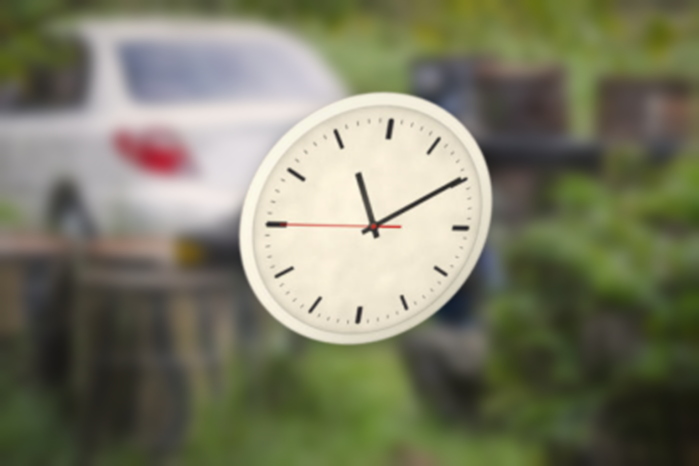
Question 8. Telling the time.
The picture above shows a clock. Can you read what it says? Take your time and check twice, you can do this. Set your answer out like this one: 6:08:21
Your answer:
11:09:45
